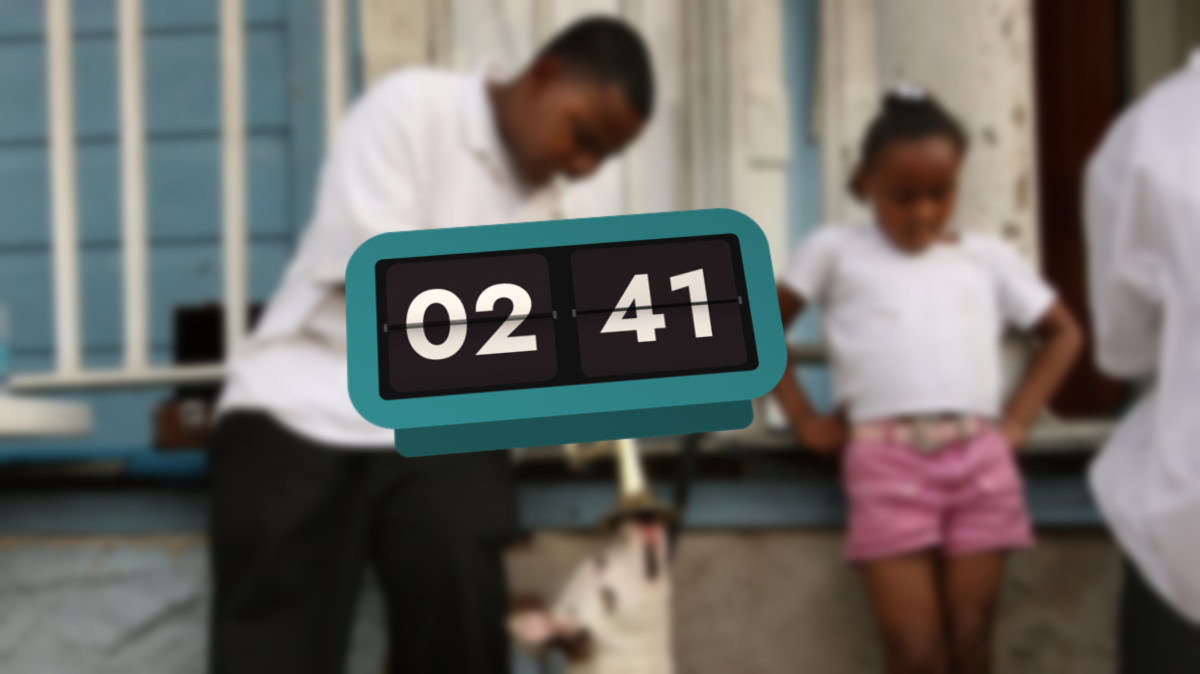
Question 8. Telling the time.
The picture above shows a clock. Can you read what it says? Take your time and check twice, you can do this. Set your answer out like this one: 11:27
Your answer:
2:41
